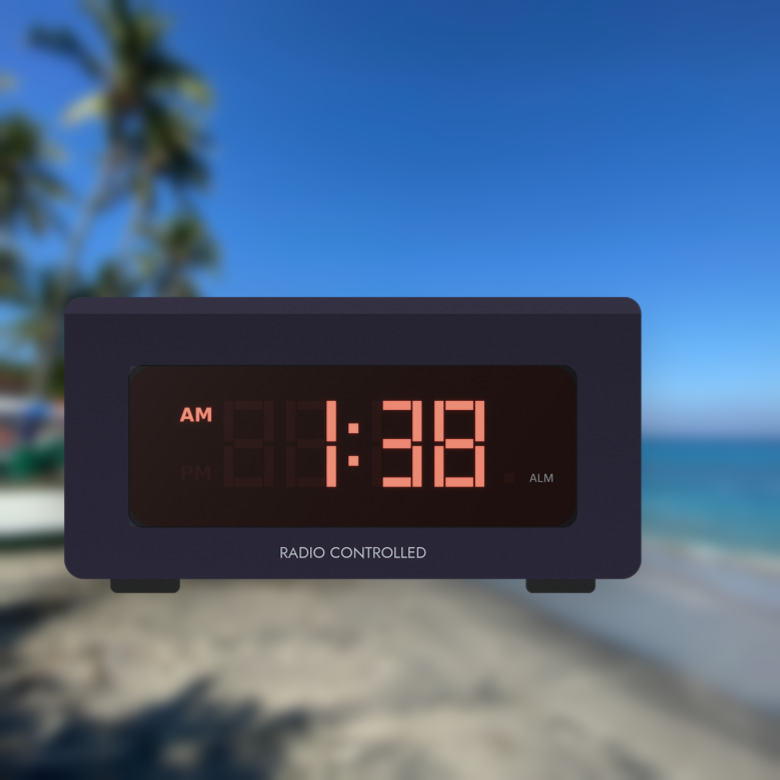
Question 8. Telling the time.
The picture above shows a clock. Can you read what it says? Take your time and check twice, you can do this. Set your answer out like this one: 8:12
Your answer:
1:38
